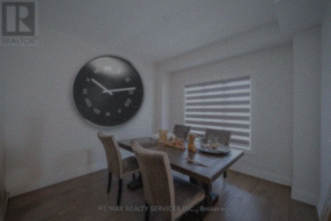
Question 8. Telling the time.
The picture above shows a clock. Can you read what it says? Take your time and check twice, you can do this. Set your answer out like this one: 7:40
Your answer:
10:14
